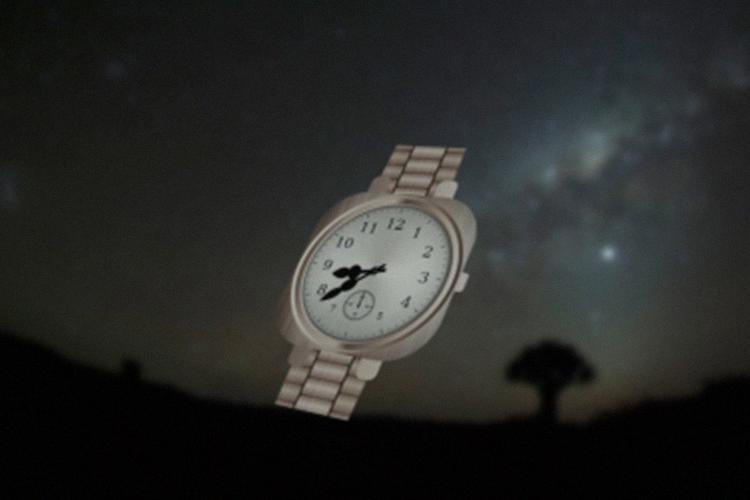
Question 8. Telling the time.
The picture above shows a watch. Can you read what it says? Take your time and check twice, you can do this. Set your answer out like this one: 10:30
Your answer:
8:38
